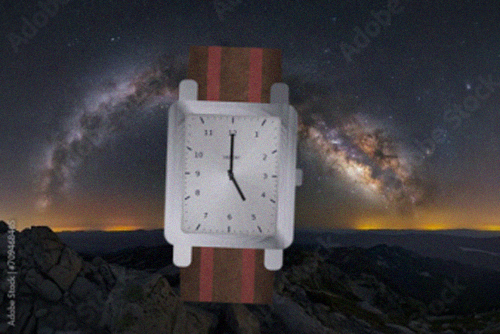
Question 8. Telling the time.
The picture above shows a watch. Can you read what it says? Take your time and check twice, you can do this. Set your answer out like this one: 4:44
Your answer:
5:00
